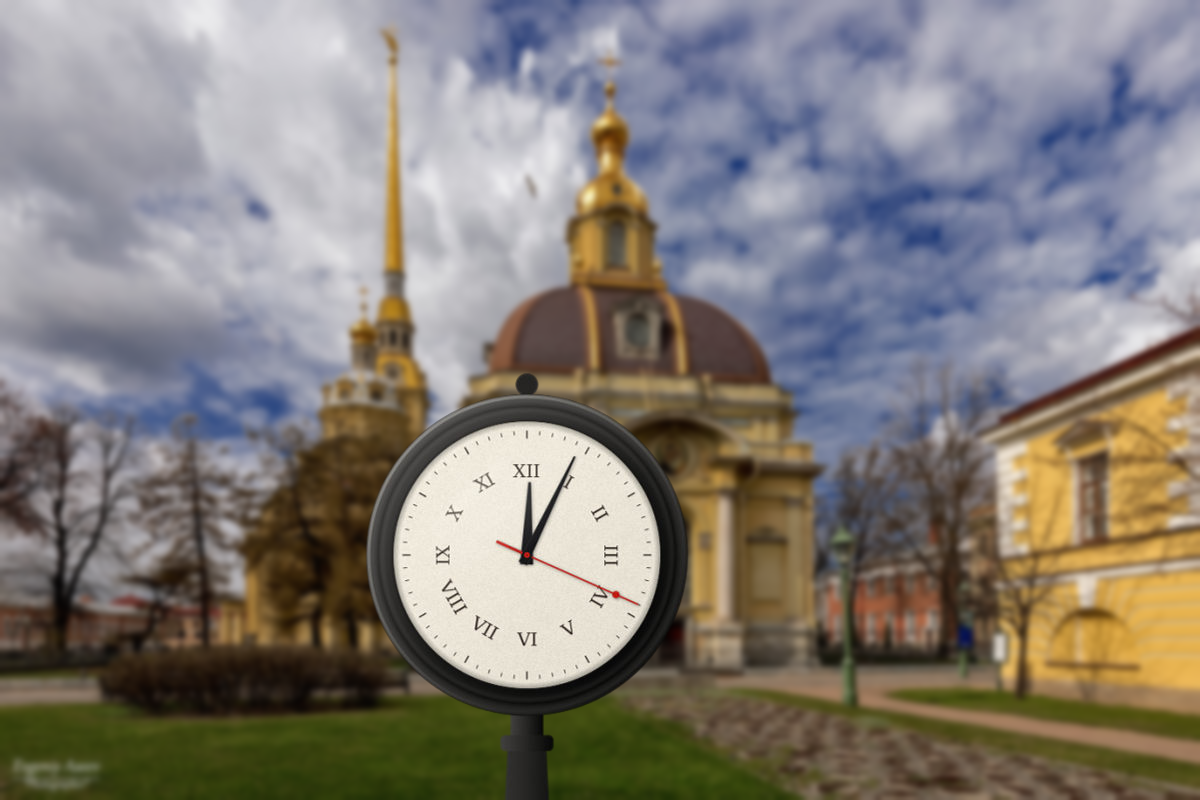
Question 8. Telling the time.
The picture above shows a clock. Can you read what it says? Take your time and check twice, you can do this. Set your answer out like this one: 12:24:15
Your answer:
12:04:19
